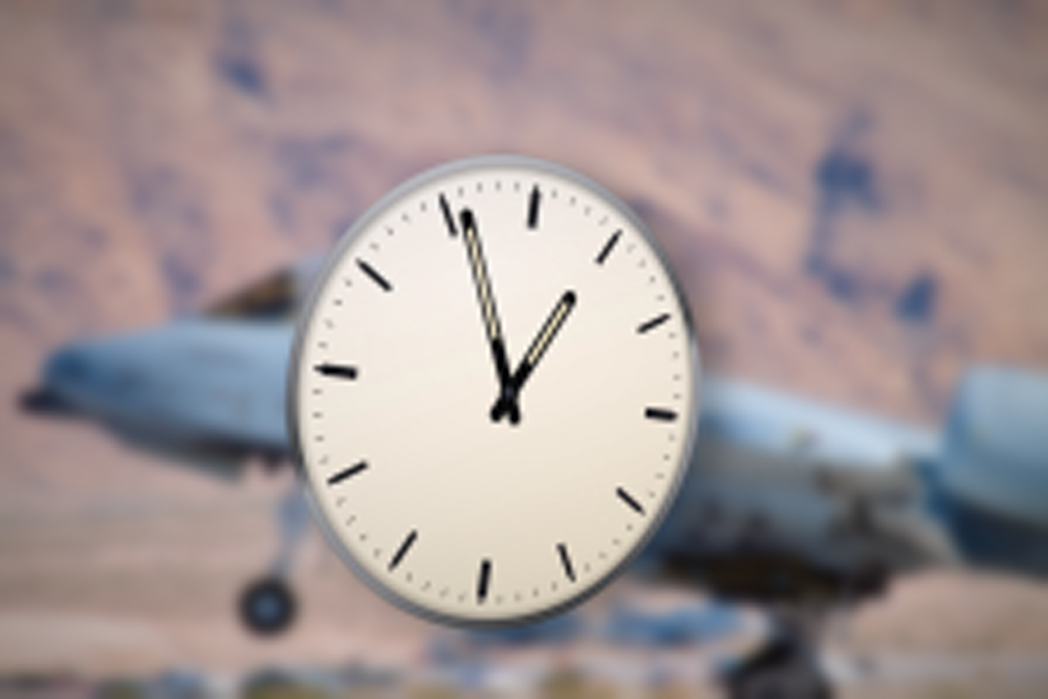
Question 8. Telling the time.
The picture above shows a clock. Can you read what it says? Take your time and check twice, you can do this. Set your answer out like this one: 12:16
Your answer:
12:56
